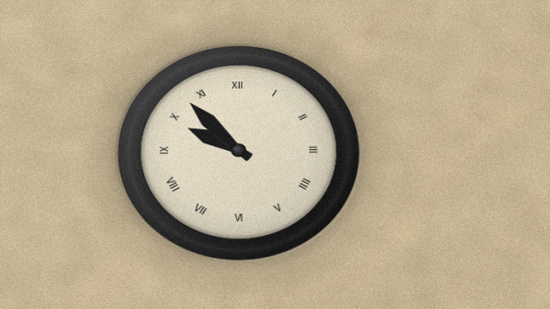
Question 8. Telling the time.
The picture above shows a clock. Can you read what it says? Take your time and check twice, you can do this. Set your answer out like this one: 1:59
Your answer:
9:53
